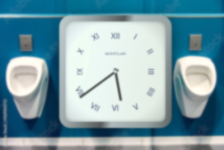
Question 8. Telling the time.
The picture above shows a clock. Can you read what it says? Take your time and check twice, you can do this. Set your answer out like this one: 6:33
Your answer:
5:39
